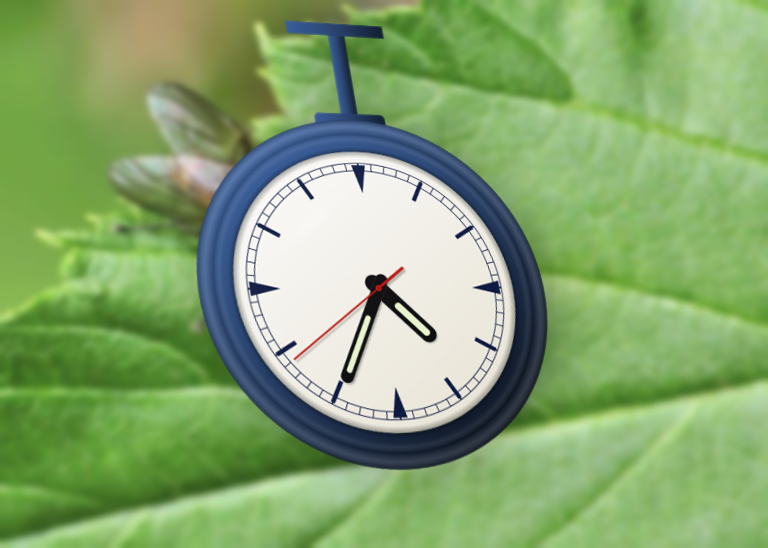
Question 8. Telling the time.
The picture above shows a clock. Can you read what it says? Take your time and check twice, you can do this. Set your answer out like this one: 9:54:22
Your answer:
4:34:39
